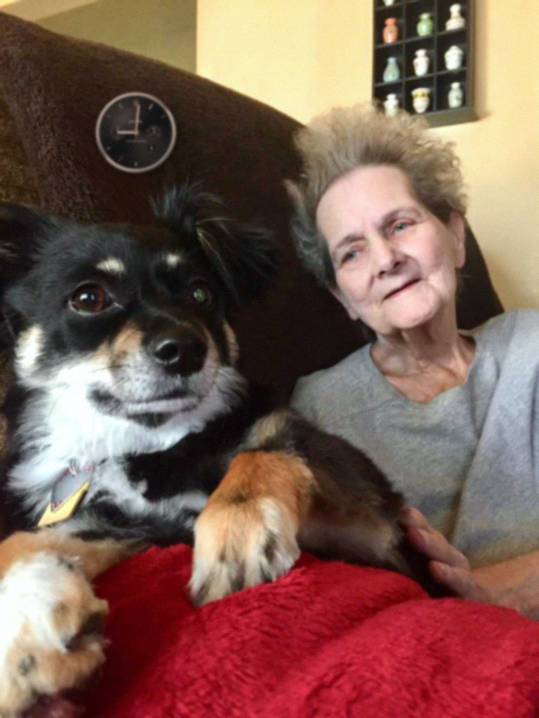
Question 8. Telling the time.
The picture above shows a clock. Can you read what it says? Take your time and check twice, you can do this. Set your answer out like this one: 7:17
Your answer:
9:01
